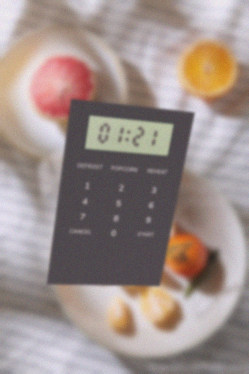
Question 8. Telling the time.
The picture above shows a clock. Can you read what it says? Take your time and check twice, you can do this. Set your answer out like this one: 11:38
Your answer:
1:21
